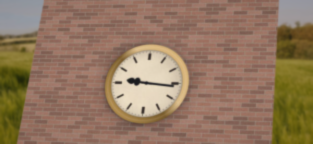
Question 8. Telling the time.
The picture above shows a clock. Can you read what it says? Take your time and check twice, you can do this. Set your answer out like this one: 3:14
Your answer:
9:16
